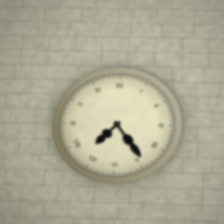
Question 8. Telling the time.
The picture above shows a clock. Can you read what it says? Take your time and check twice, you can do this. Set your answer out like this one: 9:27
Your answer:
7:24
